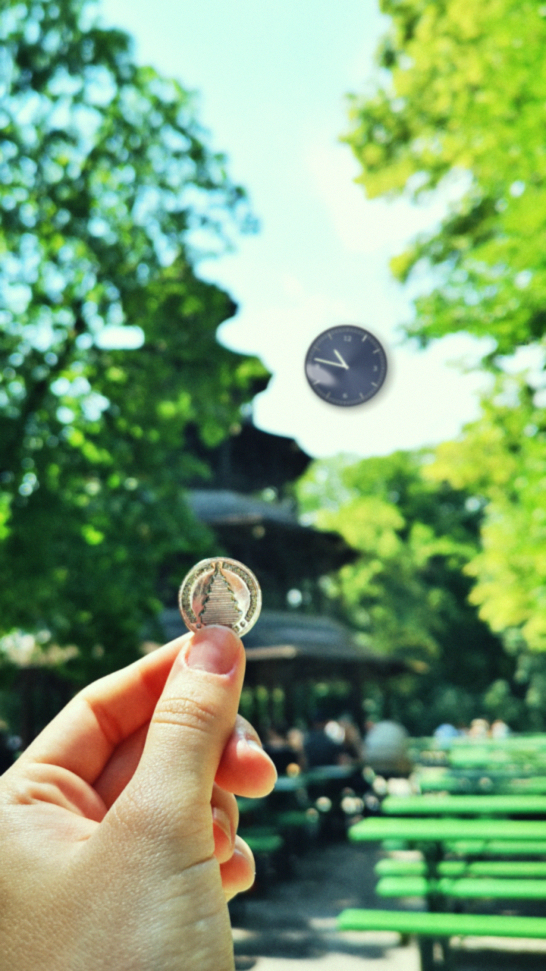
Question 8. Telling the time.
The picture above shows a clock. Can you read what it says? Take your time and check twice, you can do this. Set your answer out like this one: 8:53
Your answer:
10:47
